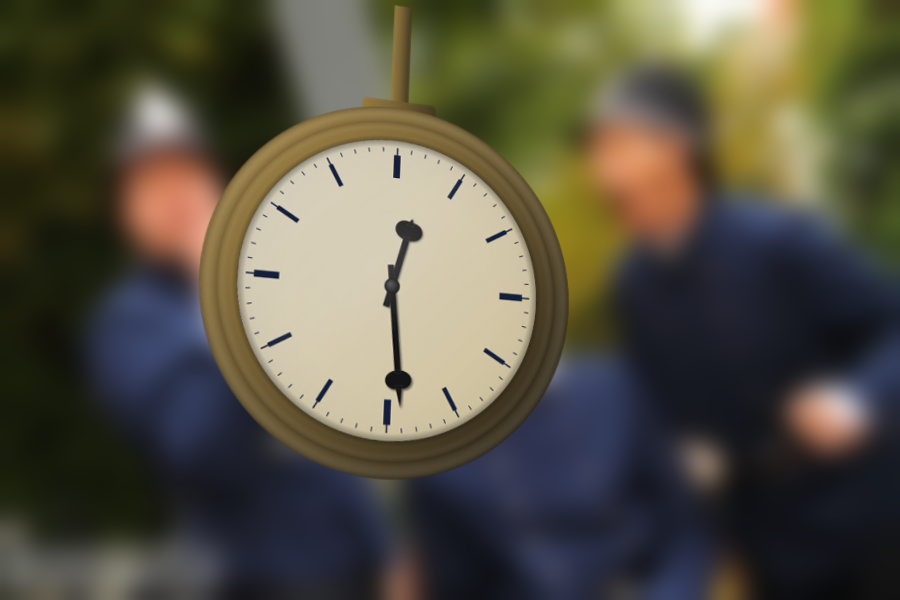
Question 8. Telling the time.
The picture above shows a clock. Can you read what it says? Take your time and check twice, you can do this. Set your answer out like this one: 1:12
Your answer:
12:29
